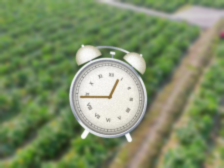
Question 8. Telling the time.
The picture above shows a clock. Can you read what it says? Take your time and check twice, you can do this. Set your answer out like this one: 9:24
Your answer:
12:44
